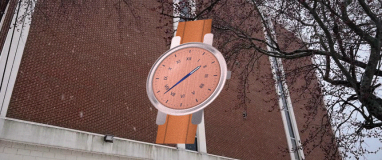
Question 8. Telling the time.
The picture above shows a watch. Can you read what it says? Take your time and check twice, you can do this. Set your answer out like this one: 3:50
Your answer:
1:38
